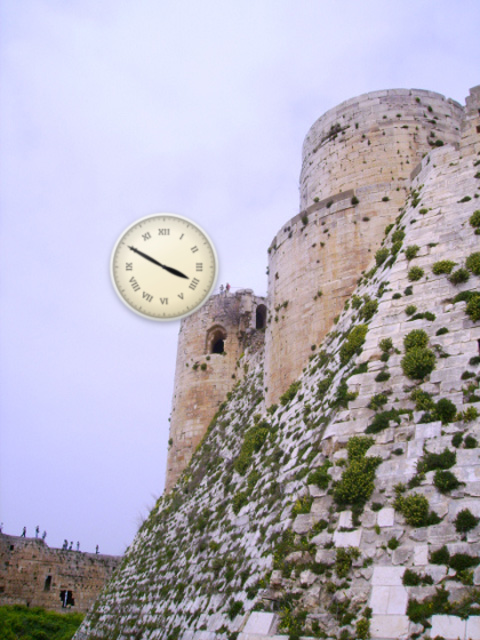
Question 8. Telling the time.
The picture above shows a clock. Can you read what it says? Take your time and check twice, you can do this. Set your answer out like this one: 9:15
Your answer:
3:50
